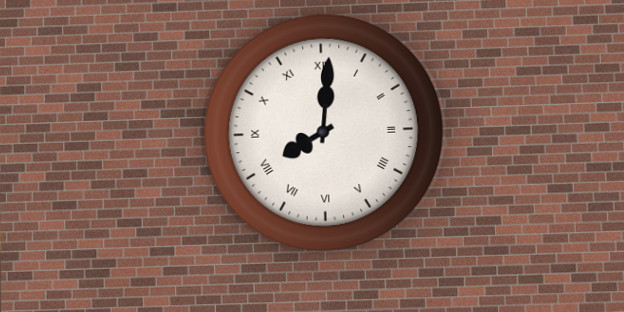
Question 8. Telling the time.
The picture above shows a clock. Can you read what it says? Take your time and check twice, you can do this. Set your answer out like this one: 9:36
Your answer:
8:01
